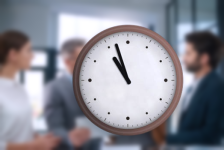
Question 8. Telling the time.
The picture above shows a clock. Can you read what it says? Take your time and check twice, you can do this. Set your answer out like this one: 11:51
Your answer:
10:57
